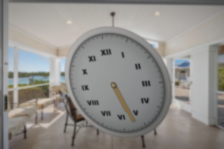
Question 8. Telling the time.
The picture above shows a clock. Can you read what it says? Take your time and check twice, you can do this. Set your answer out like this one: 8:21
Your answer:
5:27
